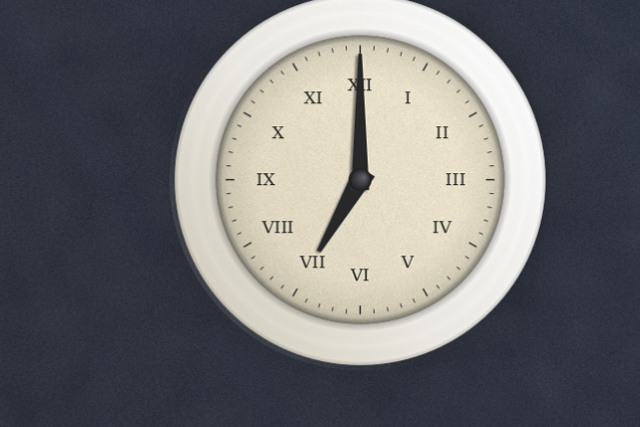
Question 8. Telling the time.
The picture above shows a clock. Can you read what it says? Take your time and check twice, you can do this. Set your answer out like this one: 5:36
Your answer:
7:00
